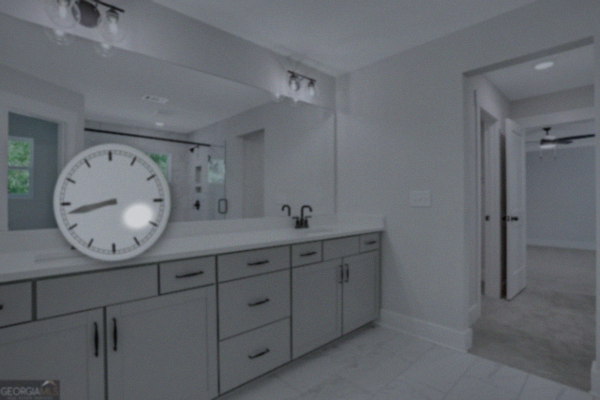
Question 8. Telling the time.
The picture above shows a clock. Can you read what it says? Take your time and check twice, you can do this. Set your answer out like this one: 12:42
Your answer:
8:43
